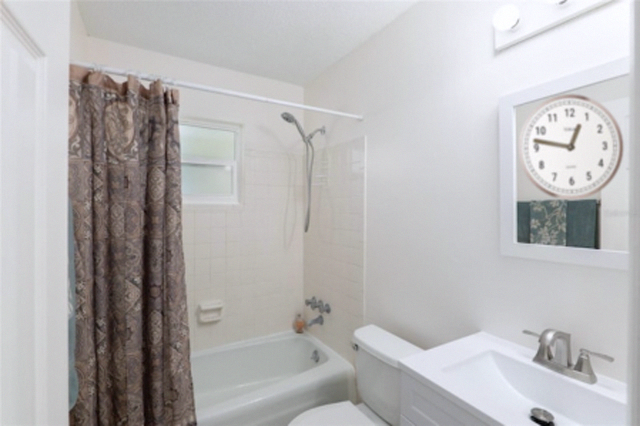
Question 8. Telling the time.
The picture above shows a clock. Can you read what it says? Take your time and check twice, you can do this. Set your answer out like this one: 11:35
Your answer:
12:47
